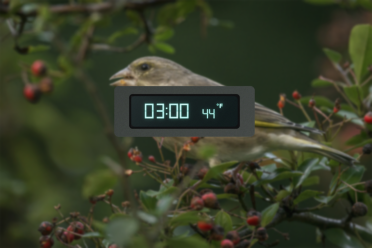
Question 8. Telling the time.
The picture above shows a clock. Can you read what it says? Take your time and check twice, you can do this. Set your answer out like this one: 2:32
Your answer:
3:00
